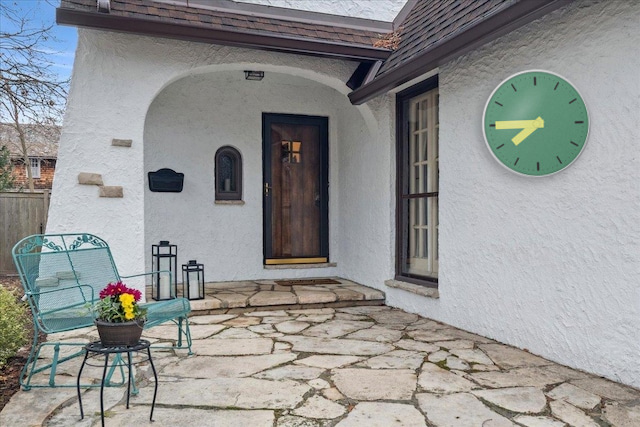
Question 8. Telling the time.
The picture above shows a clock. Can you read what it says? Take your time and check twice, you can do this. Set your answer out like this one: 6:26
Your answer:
7:45
